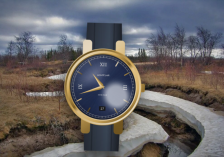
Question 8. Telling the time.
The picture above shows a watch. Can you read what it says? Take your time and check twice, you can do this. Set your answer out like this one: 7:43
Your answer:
10:42
